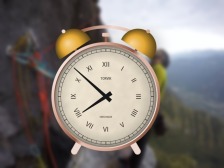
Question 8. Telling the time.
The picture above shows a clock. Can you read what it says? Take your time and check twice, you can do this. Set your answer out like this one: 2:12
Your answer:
7:52
